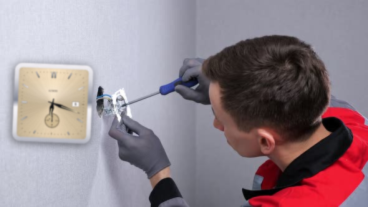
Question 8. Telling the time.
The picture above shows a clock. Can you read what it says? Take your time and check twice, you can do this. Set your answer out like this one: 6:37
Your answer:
6:18
